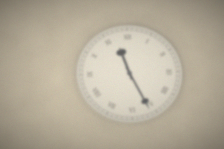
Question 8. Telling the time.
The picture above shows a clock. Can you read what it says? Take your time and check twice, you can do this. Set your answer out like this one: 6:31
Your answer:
11:26
